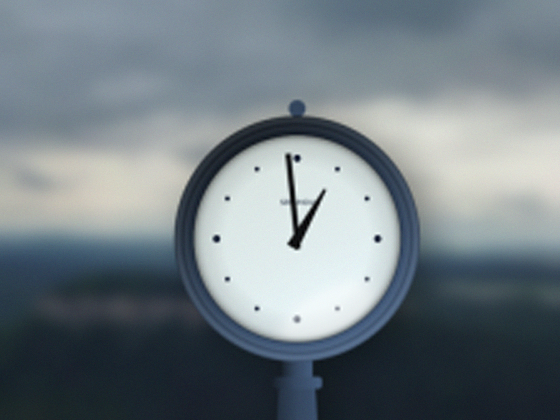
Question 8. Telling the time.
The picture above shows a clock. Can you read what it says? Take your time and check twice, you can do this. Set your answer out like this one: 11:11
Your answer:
12:59
